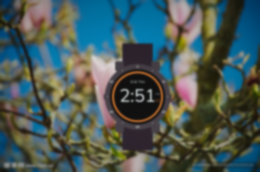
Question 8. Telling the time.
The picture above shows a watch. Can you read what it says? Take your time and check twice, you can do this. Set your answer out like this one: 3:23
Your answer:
2:51
